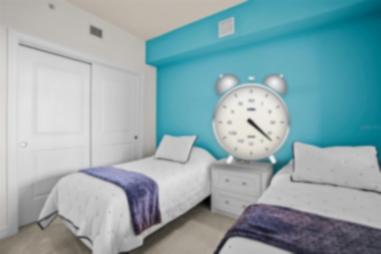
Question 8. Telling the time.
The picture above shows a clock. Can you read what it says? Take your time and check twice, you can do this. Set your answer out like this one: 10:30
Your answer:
4:22
